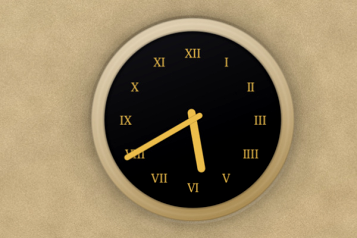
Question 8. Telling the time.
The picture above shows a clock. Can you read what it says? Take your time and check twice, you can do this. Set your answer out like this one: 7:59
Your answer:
5:40
